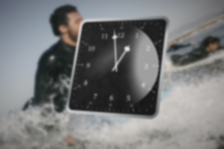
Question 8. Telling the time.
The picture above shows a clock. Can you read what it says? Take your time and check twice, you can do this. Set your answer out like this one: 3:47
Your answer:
12:58
